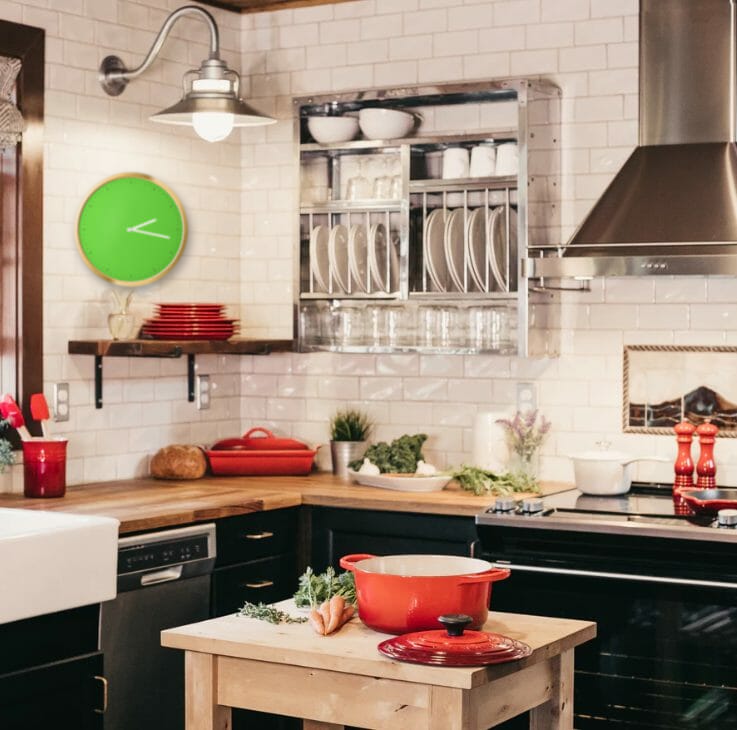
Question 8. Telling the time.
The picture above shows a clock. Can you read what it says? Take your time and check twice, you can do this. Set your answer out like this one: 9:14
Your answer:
2:17
